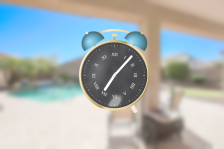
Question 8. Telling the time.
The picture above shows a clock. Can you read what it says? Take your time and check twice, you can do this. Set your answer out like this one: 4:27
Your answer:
7:07
